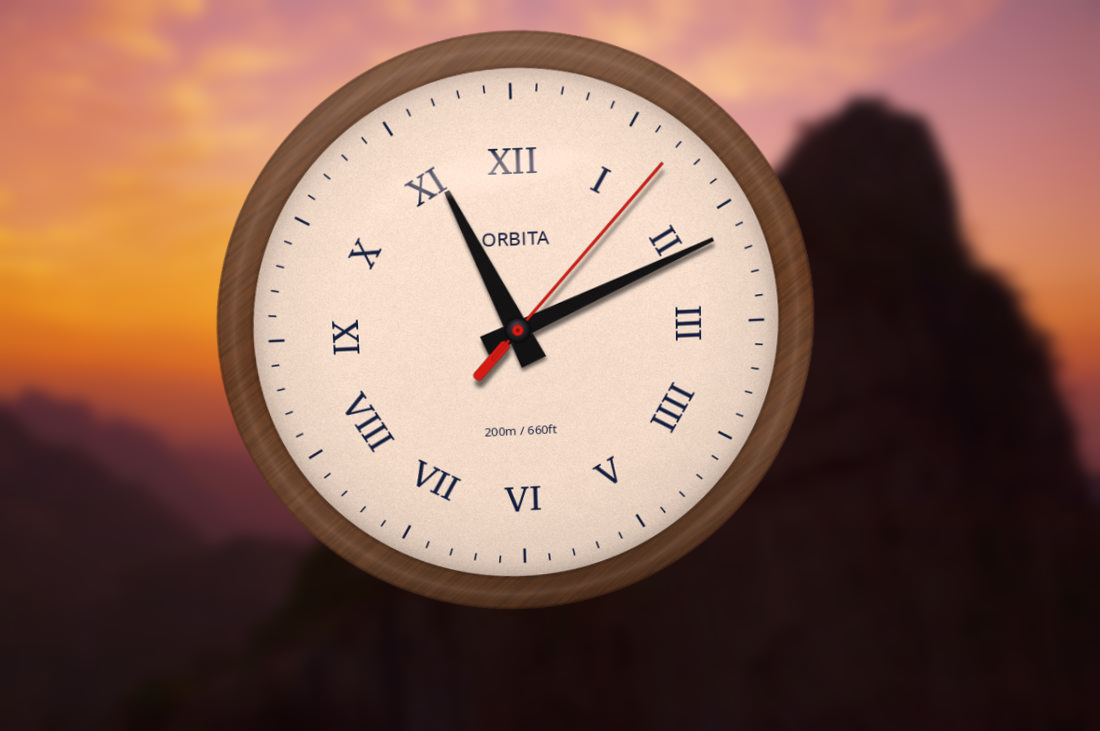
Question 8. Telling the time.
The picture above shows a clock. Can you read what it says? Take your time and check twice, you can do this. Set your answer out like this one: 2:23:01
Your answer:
11:11:07
